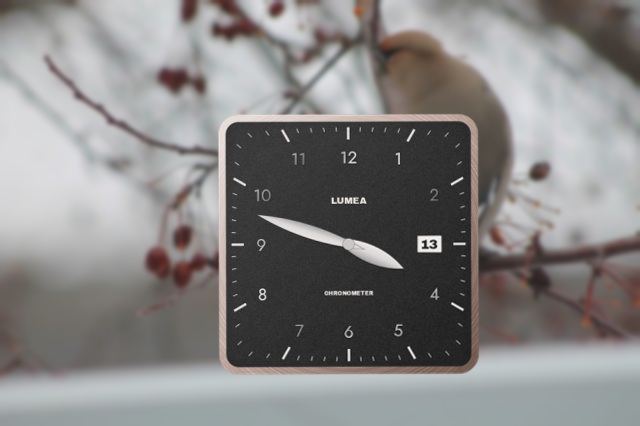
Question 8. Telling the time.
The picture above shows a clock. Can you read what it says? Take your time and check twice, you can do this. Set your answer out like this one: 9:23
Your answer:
3:48
